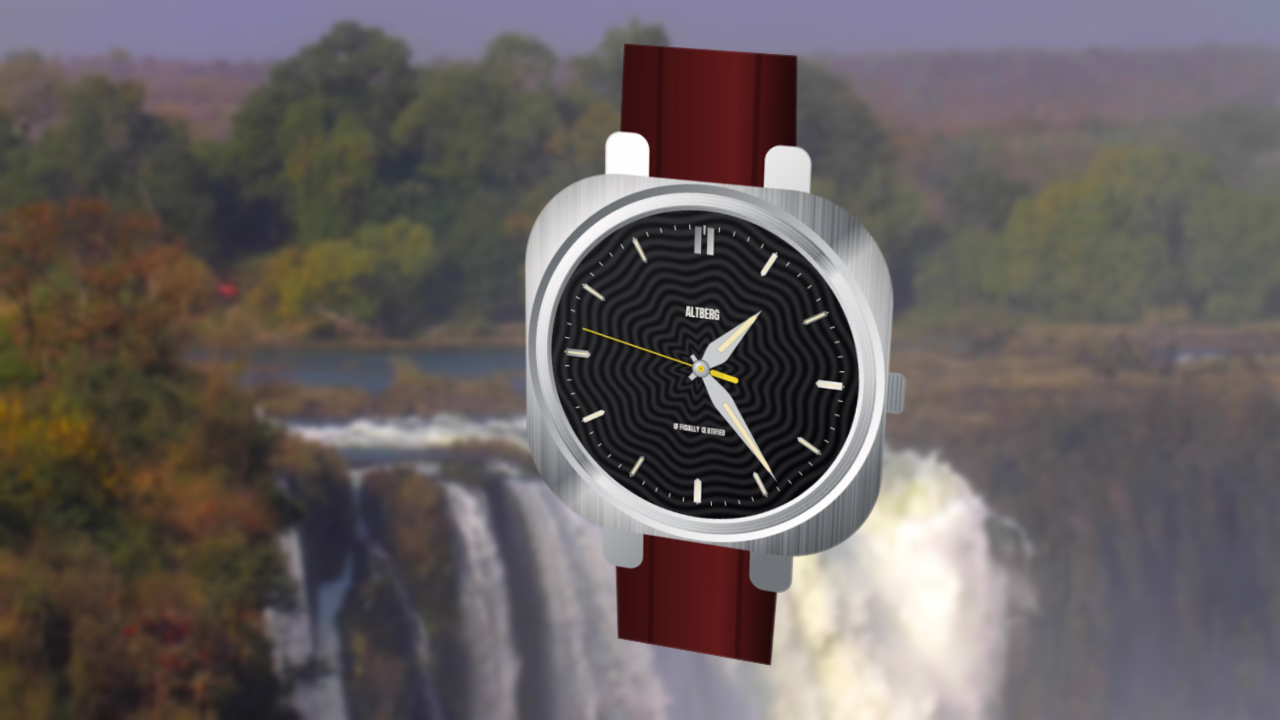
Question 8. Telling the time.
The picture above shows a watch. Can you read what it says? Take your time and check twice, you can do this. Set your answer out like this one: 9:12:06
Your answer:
1:23:47
